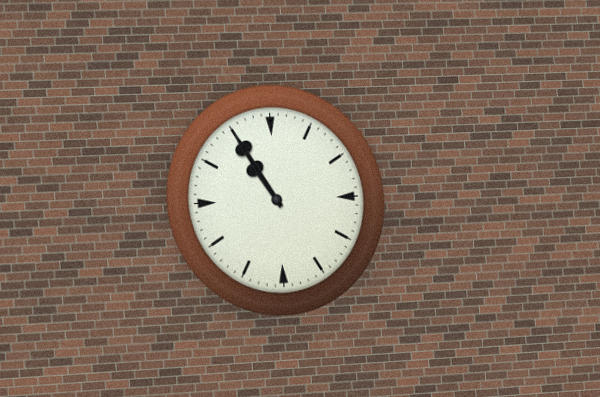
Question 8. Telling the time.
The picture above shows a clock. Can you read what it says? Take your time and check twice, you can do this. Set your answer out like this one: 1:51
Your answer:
10:55
